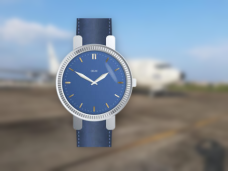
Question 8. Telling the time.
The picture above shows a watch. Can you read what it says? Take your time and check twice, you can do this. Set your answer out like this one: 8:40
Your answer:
1:50
